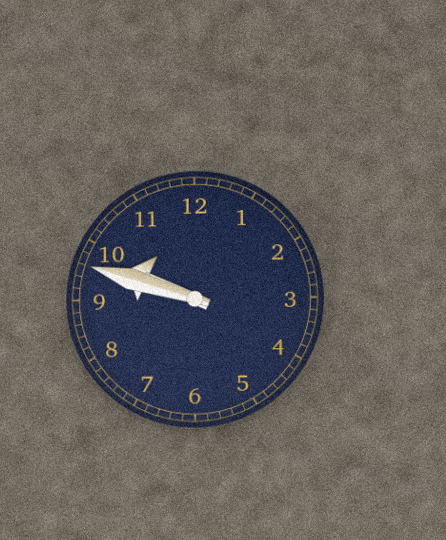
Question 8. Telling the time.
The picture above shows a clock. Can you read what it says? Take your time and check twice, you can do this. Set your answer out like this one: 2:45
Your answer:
9:48
